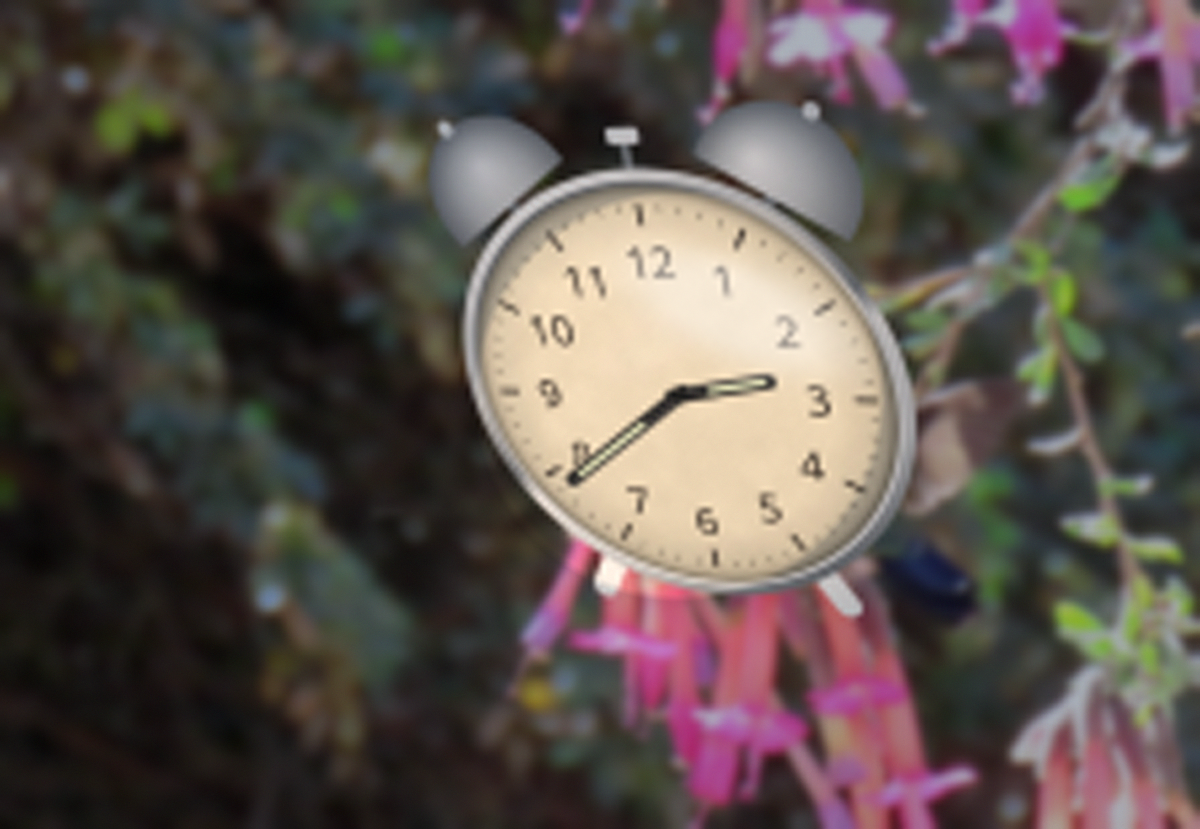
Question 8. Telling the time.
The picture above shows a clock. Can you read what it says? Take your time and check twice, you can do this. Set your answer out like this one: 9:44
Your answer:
2:39
